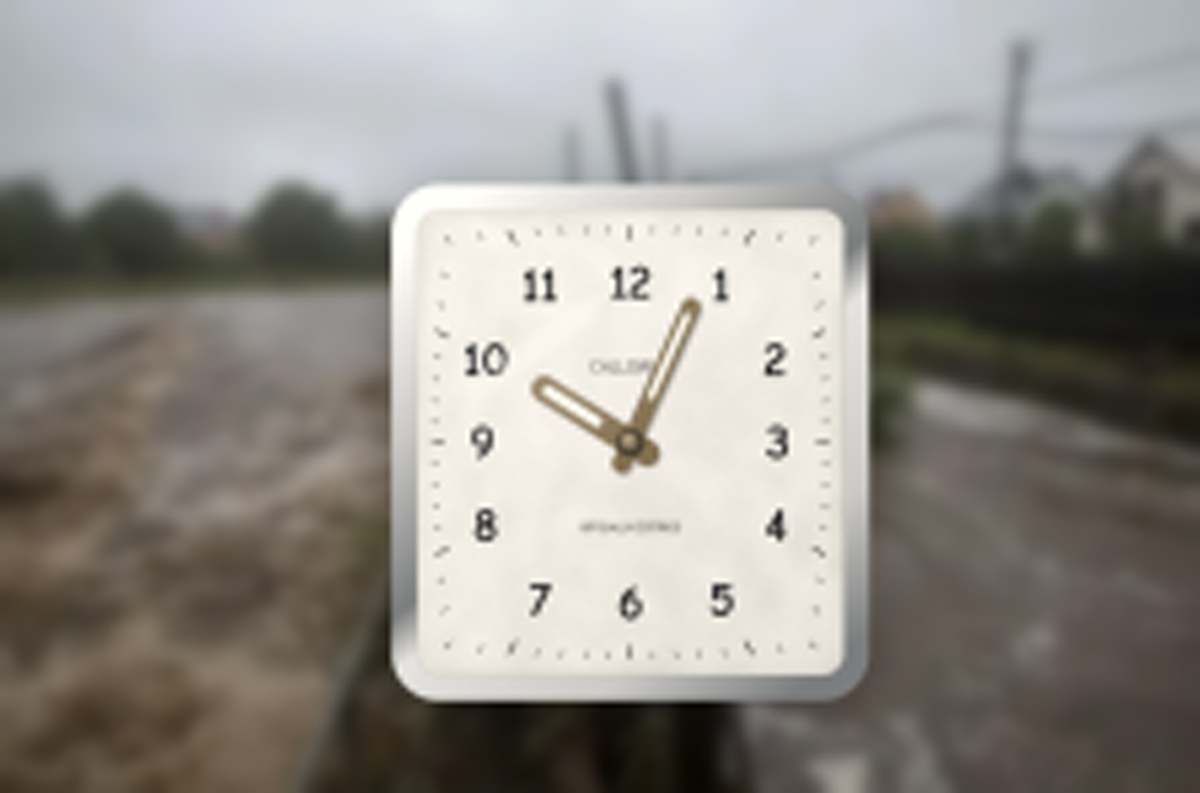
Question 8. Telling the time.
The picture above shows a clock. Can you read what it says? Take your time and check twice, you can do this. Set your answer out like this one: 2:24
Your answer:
10:04
